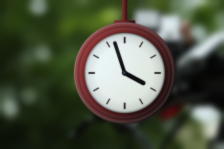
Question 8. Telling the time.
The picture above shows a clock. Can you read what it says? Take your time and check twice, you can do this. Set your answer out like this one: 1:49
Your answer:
3:57
